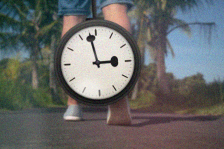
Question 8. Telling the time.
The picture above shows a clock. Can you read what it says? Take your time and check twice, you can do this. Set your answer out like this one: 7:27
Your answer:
2:58
